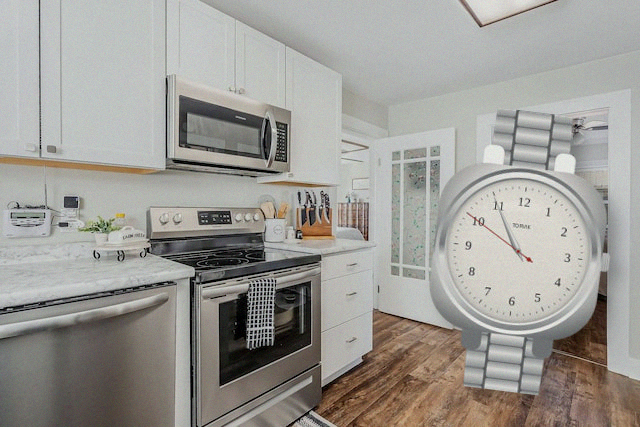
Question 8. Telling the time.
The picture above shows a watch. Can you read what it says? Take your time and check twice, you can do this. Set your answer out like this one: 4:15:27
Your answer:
10:54:50
